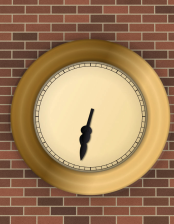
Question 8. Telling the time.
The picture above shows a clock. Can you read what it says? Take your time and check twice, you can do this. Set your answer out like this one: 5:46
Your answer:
6:32
